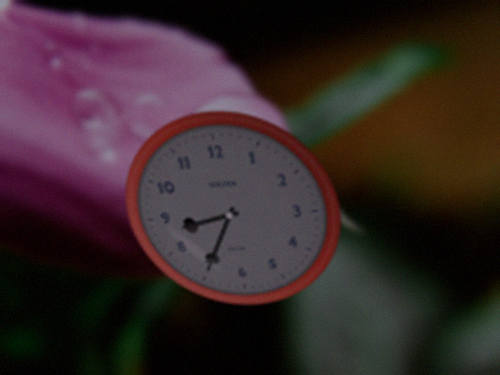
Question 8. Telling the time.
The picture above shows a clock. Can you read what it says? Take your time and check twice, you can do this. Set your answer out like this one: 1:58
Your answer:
8:35
